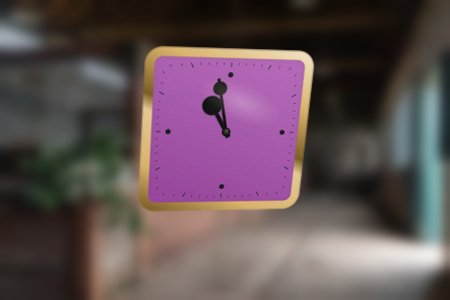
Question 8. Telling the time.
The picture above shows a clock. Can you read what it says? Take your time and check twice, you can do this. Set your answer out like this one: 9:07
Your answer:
10:58
